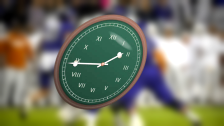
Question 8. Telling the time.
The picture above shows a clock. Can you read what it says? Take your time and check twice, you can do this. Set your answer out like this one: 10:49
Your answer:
1:44
